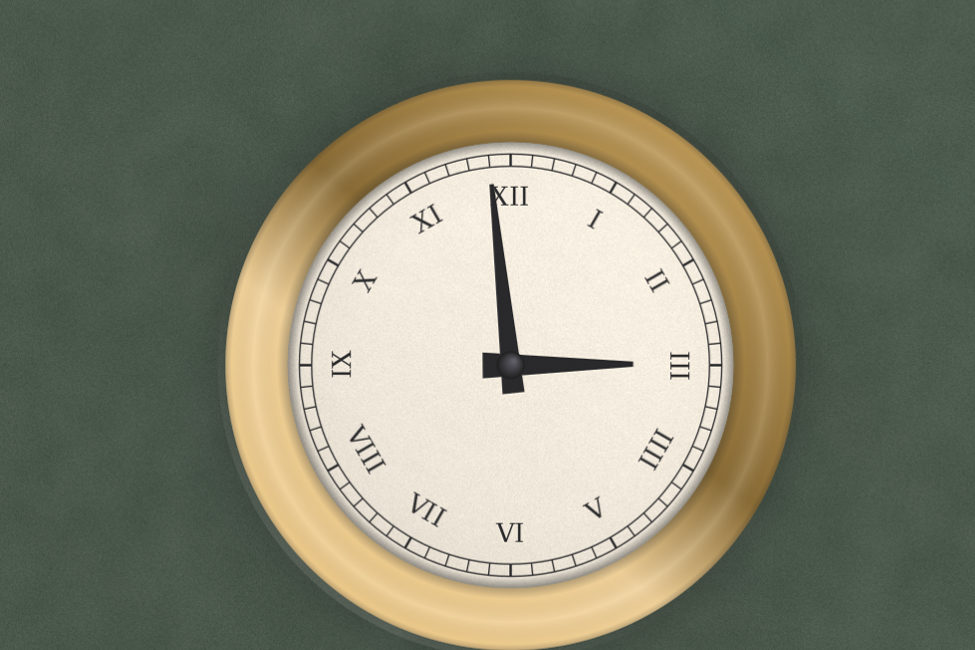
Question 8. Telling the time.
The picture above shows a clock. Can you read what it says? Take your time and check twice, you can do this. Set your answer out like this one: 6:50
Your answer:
2:59
